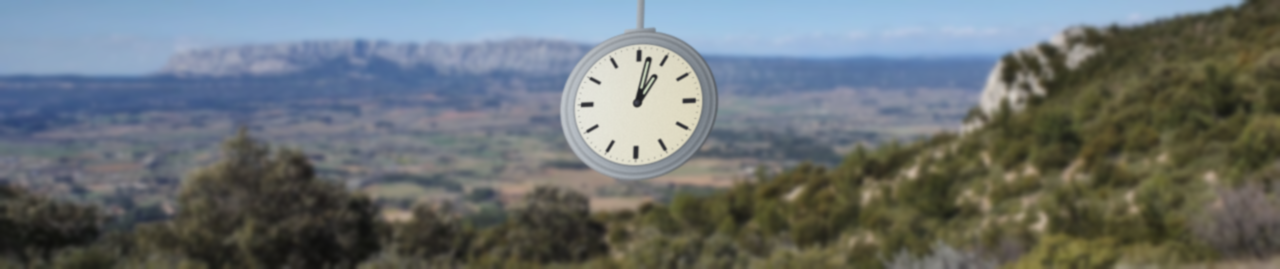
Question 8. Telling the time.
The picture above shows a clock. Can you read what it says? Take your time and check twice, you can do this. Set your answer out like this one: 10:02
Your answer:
1:02
